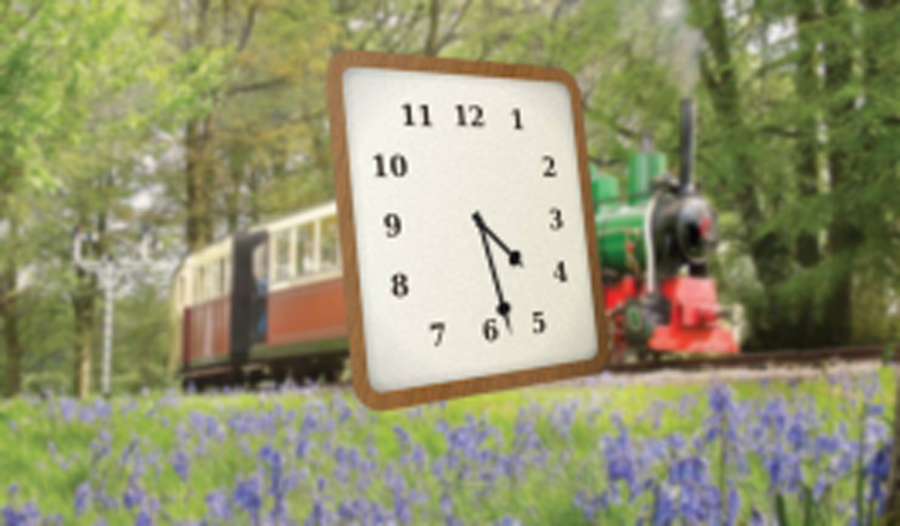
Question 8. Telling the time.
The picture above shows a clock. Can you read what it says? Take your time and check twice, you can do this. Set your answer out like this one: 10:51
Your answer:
4:28
